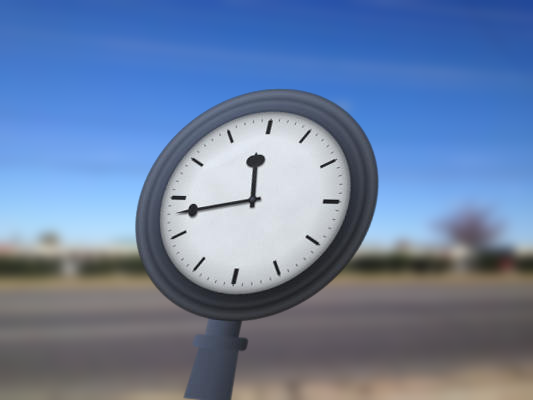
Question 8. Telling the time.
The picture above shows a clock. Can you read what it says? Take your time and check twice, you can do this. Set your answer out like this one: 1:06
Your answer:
11:43
